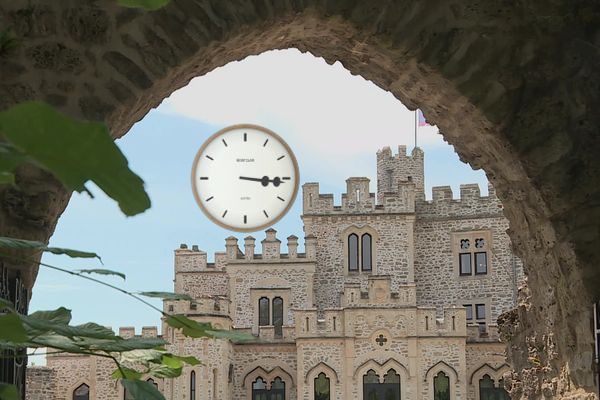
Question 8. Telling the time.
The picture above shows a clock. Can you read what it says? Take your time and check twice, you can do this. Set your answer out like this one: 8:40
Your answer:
3:16
